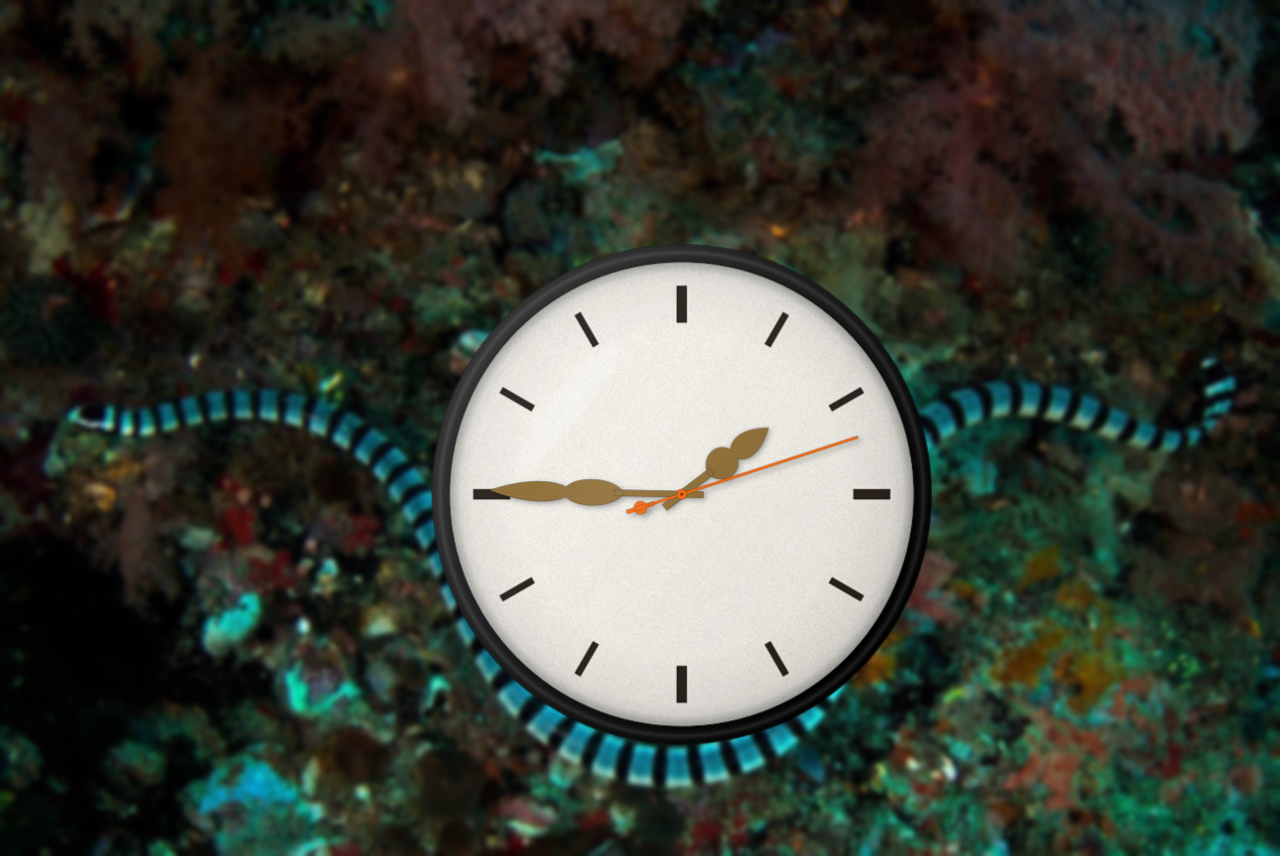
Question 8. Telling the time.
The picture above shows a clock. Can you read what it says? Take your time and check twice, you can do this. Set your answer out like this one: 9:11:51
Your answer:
1:45:12
